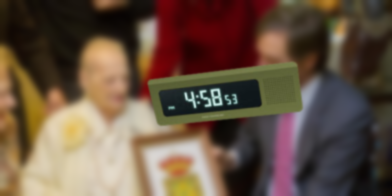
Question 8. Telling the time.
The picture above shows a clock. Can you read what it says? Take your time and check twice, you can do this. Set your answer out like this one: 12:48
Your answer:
4:58
